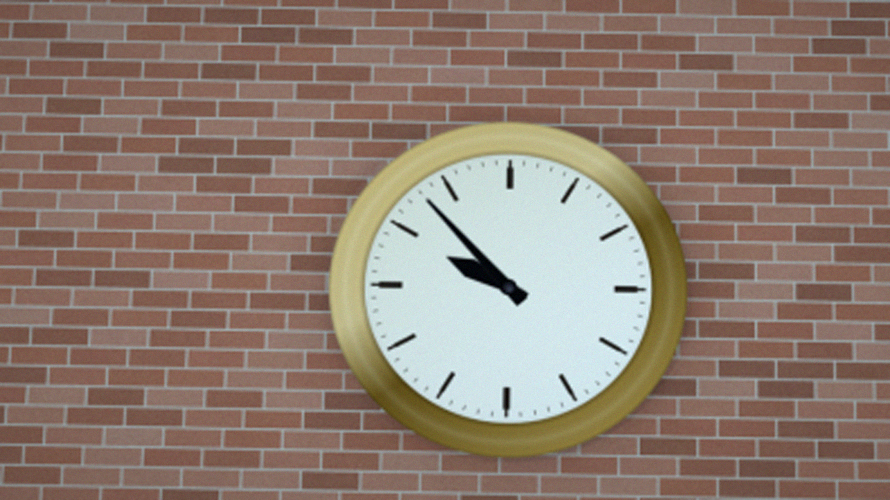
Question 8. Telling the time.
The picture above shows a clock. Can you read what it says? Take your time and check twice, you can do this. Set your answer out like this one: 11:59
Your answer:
9:53
